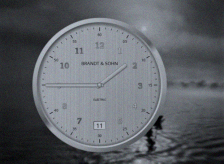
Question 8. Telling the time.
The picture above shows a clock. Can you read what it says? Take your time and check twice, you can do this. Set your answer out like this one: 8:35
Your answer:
1:45
